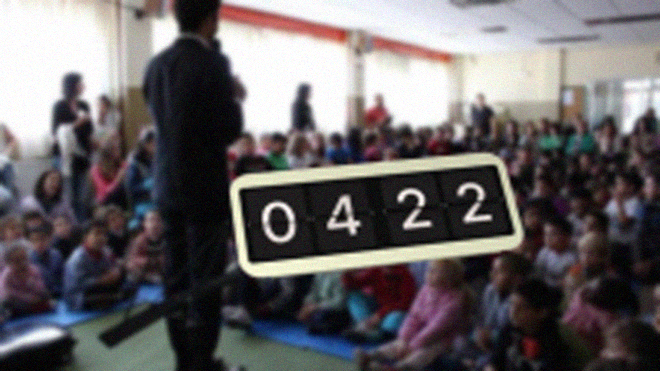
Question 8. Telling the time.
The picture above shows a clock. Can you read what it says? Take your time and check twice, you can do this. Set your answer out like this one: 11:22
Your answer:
4:22
